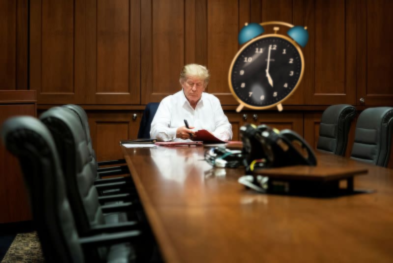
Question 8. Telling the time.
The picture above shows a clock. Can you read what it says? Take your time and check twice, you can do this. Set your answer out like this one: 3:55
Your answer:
4:59
